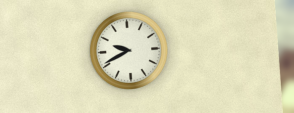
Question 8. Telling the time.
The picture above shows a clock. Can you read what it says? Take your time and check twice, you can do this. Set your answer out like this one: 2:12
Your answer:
9:41
